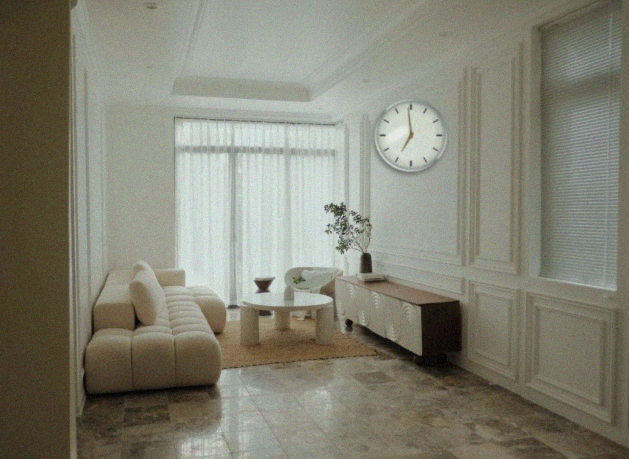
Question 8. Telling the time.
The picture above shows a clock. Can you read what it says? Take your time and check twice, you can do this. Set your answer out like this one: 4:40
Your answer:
6:59
